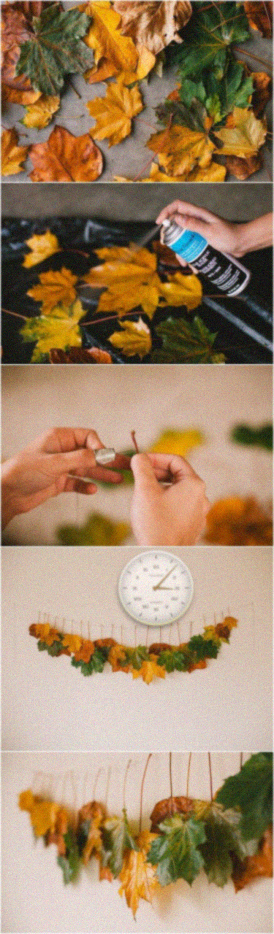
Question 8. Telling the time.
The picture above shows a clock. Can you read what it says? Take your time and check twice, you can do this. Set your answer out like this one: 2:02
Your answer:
3:07
